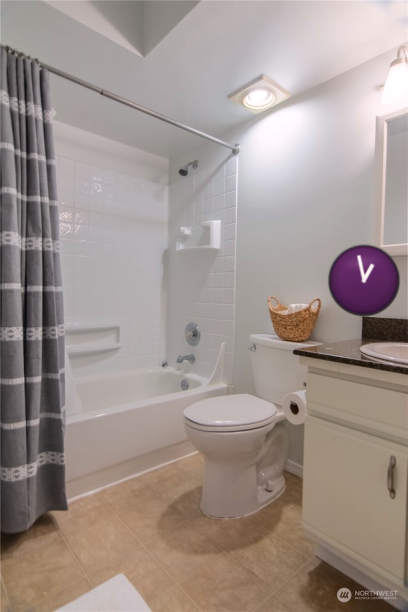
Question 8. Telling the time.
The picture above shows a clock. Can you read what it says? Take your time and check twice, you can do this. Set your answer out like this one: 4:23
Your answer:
12:58
